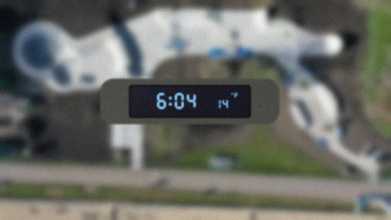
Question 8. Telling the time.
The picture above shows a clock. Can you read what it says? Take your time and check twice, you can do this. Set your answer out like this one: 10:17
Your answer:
6:04
